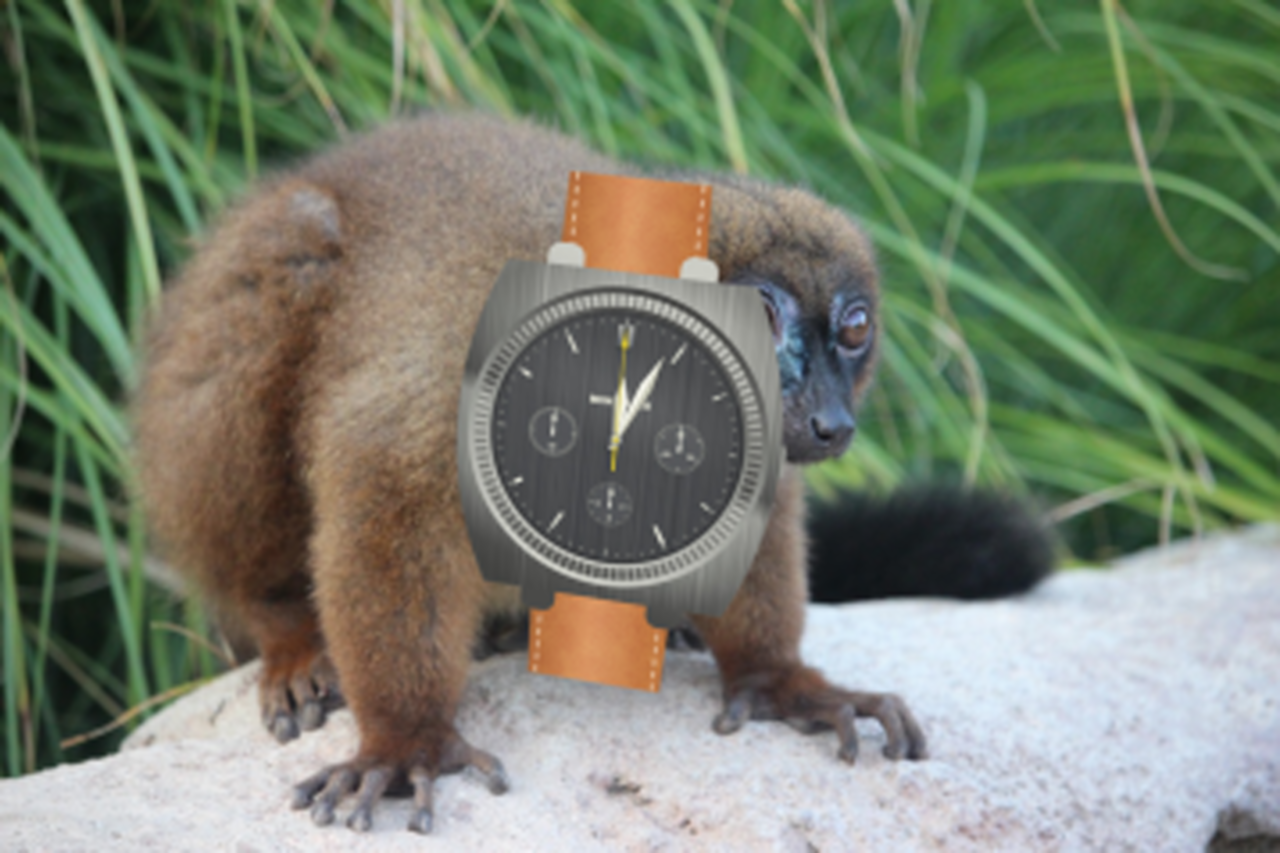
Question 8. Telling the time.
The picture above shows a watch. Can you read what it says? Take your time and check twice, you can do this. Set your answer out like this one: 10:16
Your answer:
12:04
